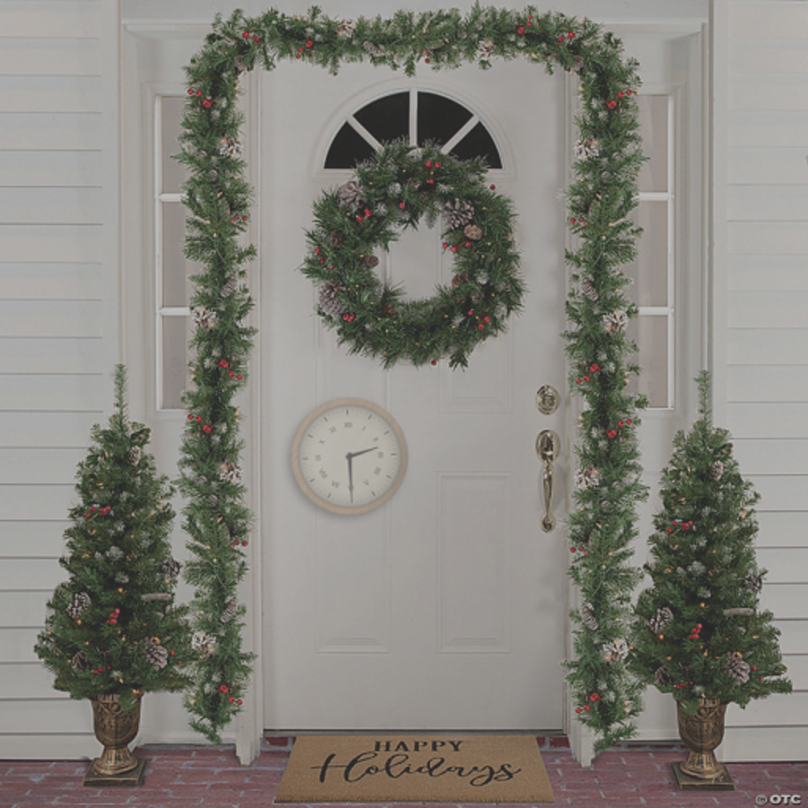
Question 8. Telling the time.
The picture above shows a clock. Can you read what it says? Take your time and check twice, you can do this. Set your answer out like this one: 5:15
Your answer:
2:30
